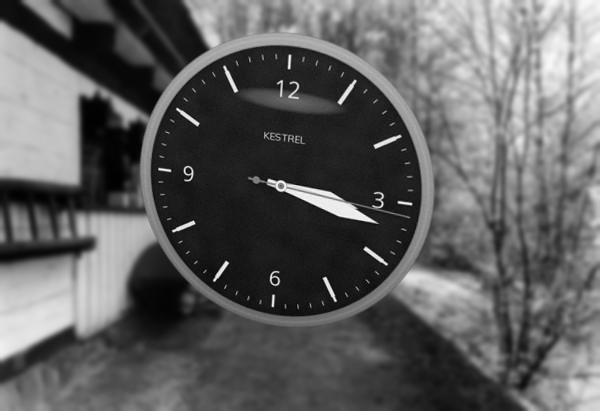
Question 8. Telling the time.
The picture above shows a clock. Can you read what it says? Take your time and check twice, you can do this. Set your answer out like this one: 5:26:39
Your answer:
3:17:16
